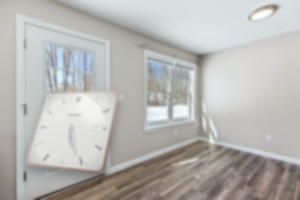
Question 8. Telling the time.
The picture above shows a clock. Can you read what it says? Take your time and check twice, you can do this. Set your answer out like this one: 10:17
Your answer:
5:26
